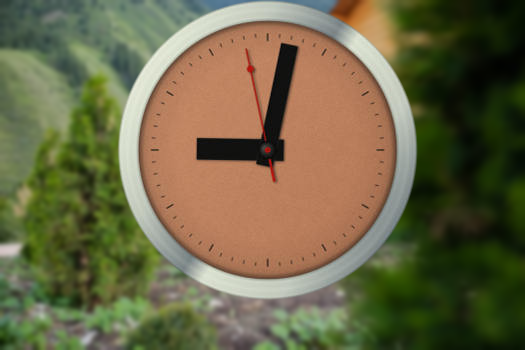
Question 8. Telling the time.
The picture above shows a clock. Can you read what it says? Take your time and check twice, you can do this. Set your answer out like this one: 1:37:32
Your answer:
9:01:58
